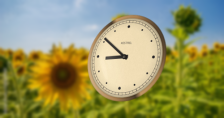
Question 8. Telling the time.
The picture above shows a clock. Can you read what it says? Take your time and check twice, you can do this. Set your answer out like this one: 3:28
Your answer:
8:51
